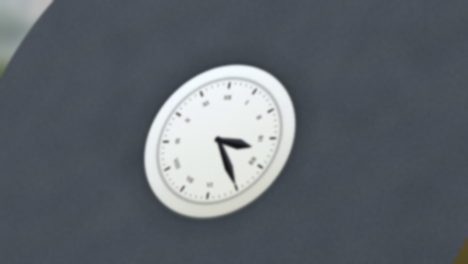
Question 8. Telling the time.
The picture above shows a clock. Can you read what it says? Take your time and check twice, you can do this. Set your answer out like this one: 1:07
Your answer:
3:25
